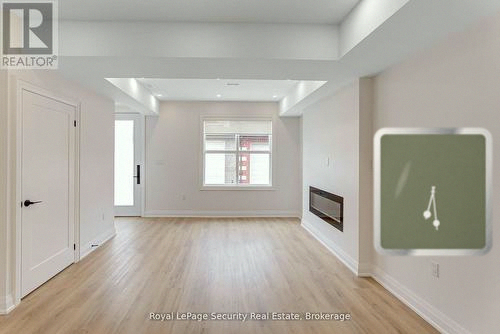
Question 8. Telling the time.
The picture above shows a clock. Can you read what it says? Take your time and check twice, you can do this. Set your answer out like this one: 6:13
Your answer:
6:29
